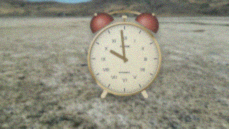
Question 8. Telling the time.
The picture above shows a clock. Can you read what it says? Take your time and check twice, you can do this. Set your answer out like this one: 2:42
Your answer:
9:59
